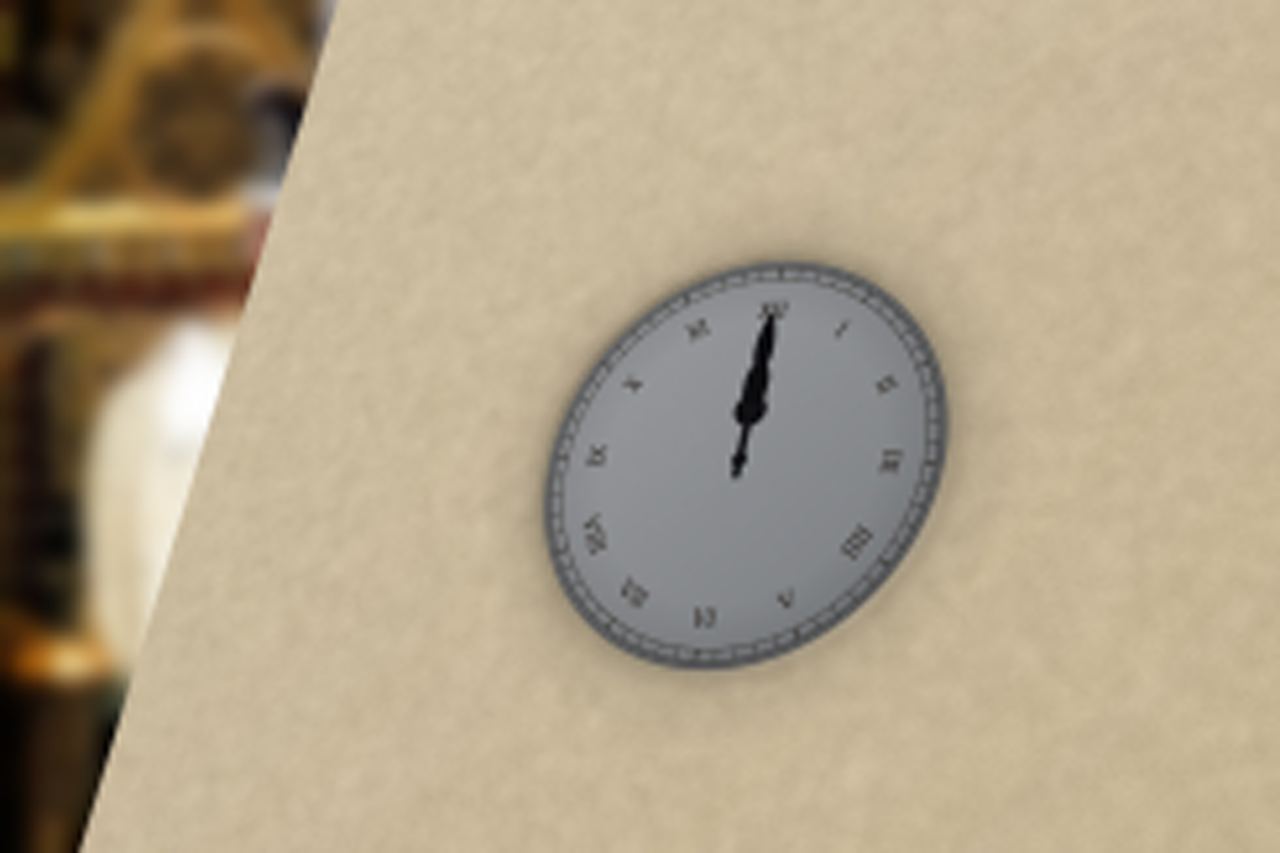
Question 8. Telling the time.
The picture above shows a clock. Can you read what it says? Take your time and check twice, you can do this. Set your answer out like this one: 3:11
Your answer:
12:00
